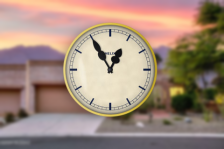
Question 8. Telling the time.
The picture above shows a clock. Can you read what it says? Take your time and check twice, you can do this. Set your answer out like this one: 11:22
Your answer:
12:55
